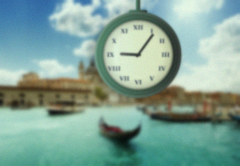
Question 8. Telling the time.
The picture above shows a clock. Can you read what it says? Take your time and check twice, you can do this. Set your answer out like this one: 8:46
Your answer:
9:06
